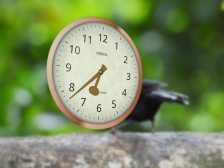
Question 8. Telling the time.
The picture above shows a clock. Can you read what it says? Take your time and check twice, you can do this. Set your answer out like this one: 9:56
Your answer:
6:38
